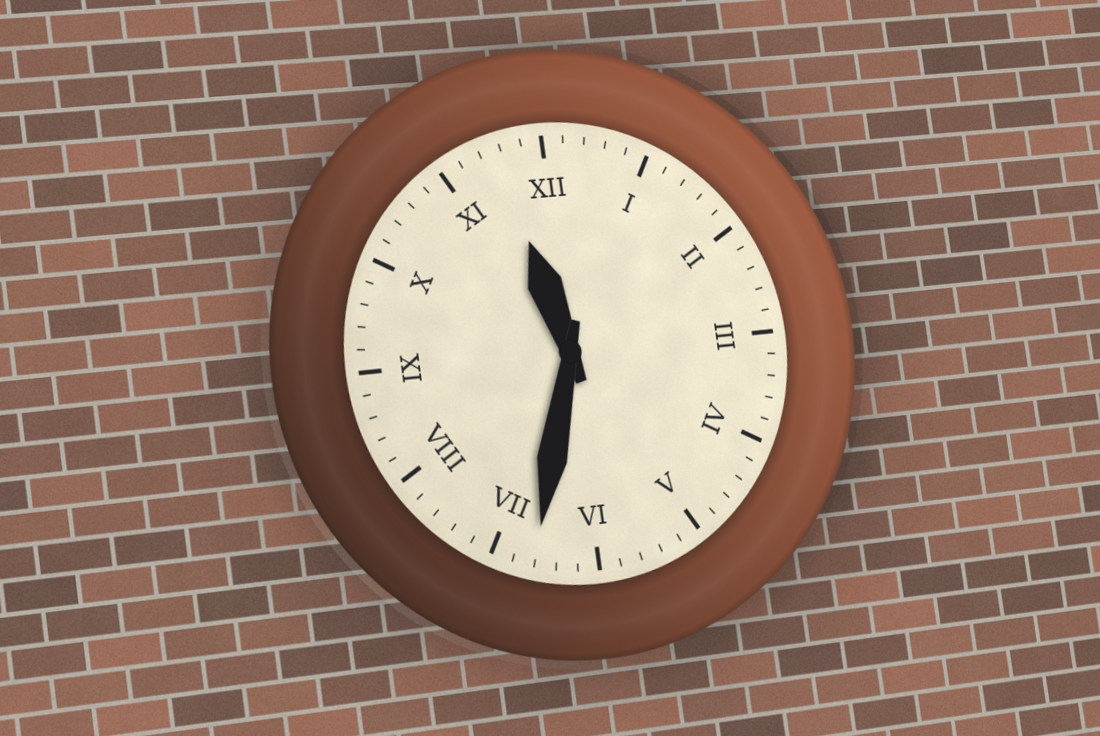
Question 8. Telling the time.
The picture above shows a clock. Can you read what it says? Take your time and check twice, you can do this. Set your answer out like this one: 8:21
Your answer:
11:33
